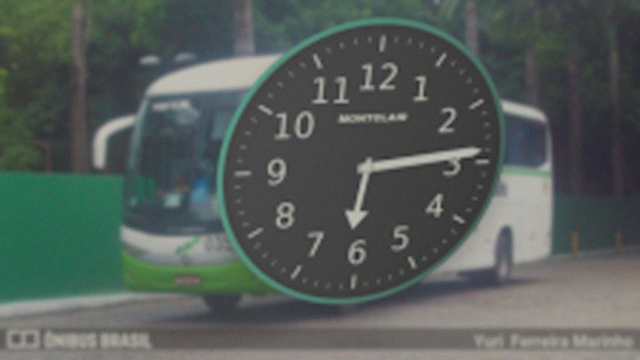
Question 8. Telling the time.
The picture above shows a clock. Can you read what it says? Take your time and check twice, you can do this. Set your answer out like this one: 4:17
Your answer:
6:14
